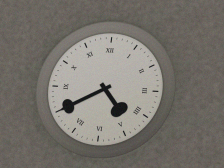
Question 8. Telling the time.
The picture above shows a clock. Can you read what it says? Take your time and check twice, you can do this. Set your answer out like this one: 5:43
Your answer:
4:40
